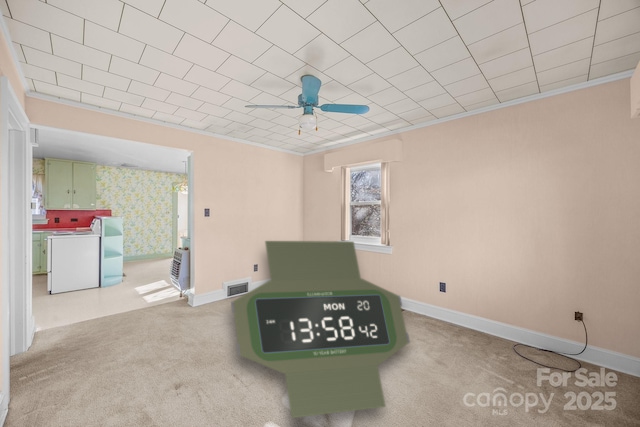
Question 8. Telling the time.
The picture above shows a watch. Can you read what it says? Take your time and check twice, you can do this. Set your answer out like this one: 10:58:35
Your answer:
13:58:42
